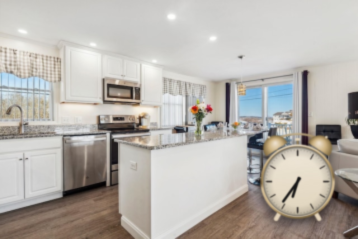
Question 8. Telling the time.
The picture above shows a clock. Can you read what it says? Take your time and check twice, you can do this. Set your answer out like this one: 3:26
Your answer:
6:36
